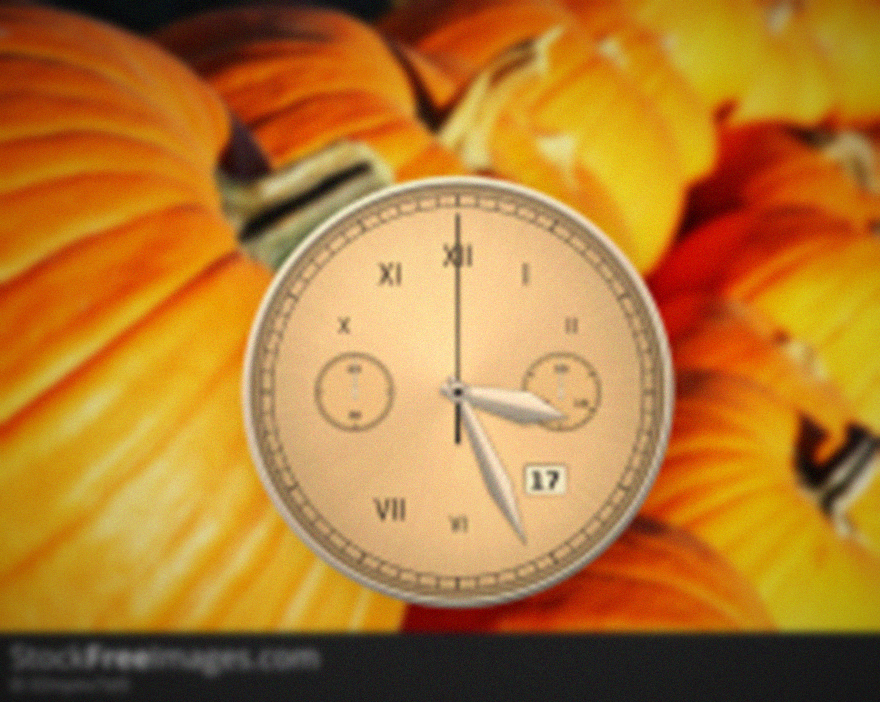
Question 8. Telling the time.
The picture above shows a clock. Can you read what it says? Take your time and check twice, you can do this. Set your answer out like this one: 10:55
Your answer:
3:26
